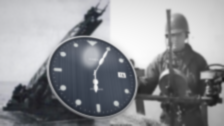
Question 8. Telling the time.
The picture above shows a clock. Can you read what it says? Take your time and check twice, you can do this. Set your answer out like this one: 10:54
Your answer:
6:05
